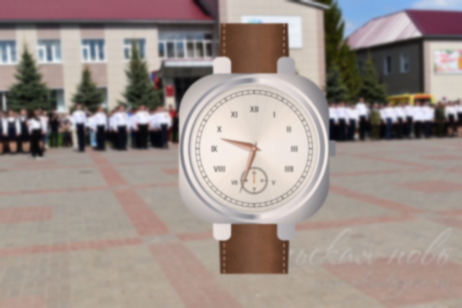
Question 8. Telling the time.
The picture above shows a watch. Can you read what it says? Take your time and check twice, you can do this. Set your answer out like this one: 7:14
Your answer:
9:33
